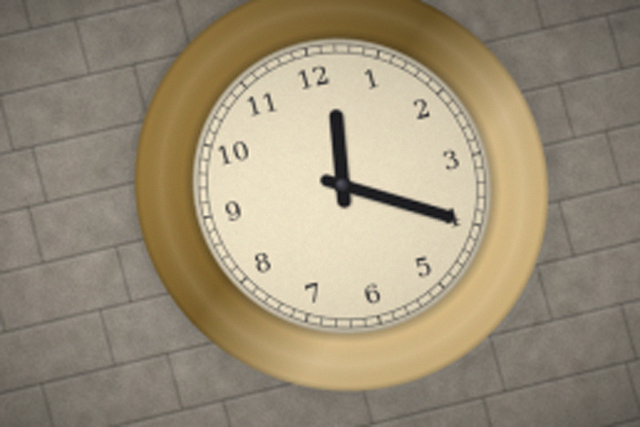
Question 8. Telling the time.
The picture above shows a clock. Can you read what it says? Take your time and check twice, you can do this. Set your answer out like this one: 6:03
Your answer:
12:20
